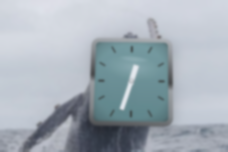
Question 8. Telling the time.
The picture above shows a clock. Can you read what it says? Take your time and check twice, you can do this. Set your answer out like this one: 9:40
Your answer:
12:33
